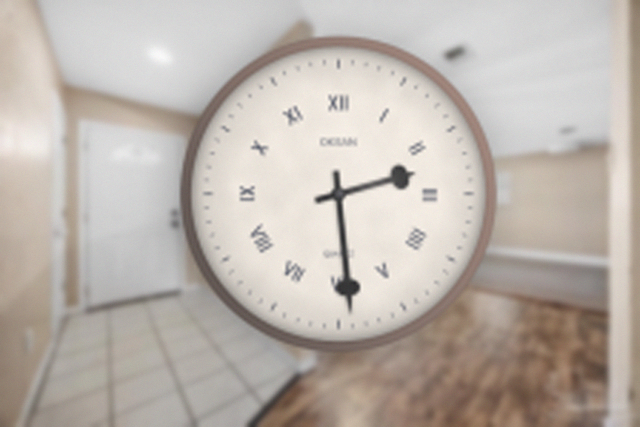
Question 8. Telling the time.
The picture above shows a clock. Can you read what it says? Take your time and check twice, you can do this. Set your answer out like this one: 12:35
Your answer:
2:29
